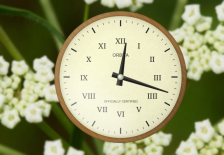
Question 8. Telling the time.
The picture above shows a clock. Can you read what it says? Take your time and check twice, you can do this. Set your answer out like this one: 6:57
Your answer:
12:18
